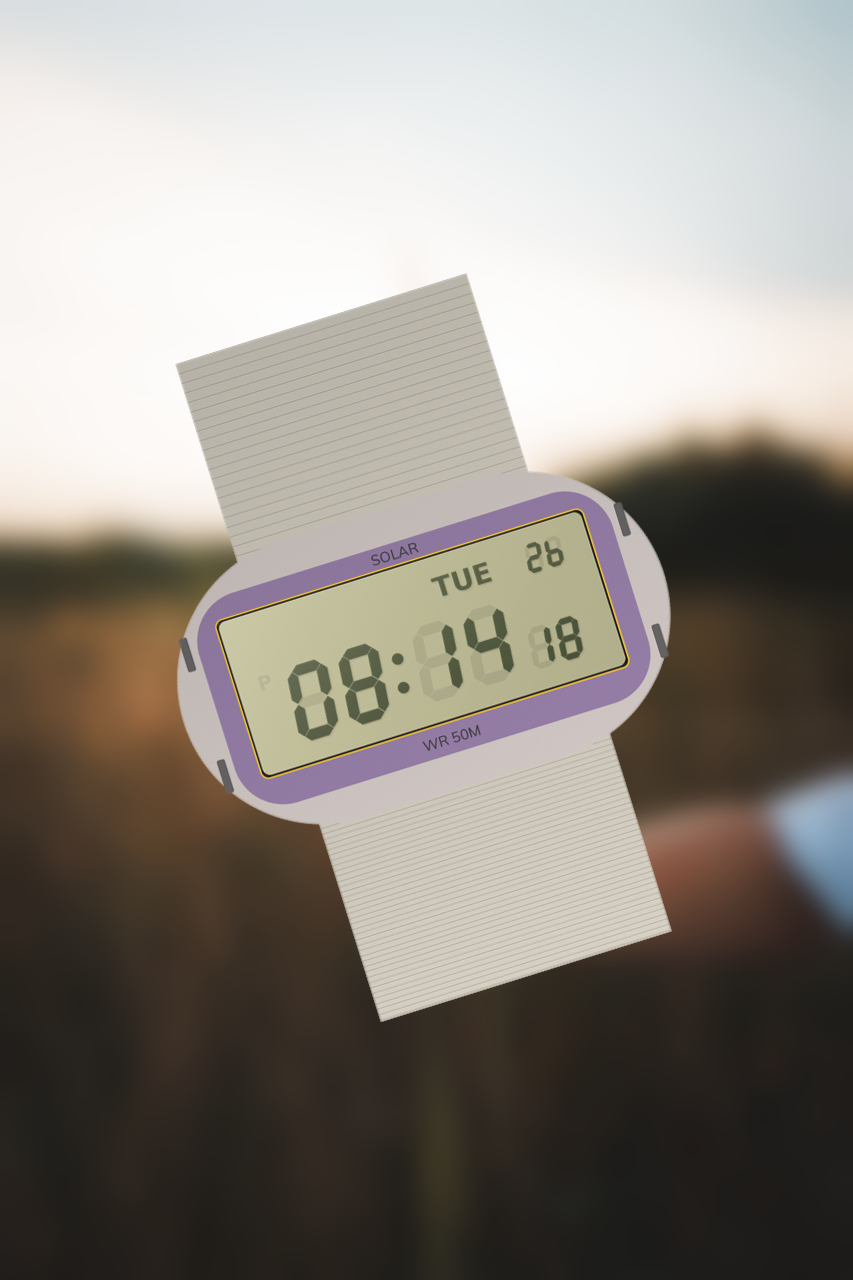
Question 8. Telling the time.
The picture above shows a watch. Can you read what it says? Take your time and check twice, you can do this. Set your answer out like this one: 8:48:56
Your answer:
8:14:18
